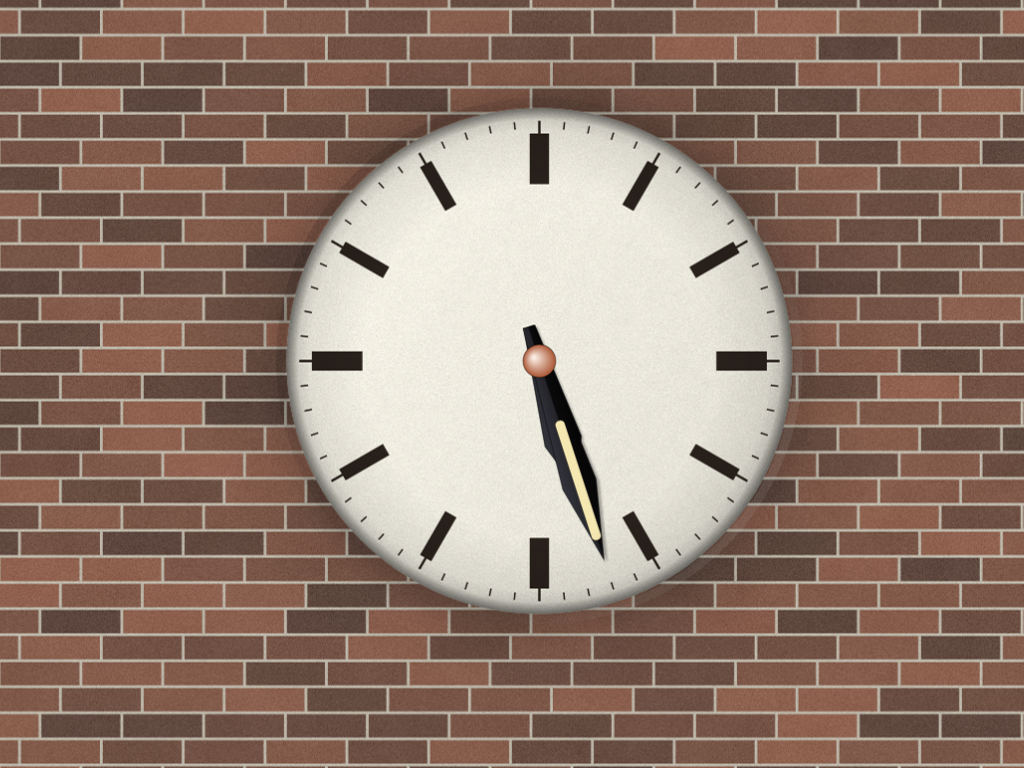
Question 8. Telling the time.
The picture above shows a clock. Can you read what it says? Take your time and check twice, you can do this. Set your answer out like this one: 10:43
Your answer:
5:27
